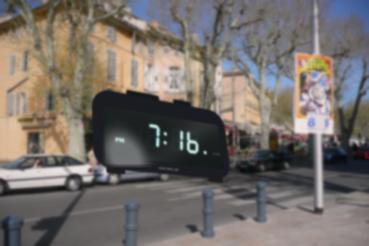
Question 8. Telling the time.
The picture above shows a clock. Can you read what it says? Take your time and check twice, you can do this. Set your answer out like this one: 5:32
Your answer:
7:16
